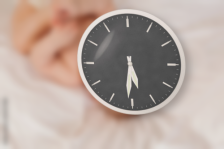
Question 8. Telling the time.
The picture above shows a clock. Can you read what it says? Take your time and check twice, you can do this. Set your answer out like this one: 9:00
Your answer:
5:31
